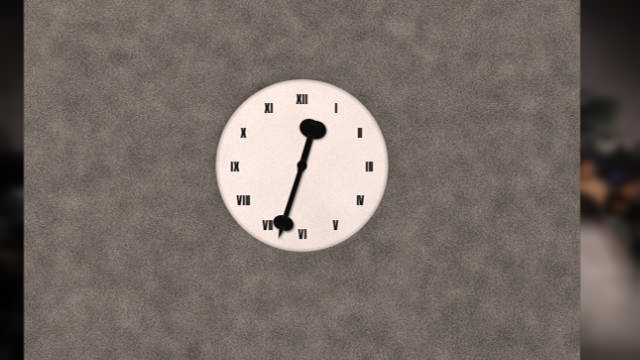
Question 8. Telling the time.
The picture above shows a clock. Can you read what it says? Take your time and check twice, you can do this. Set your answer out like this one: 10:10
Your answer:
12:33
